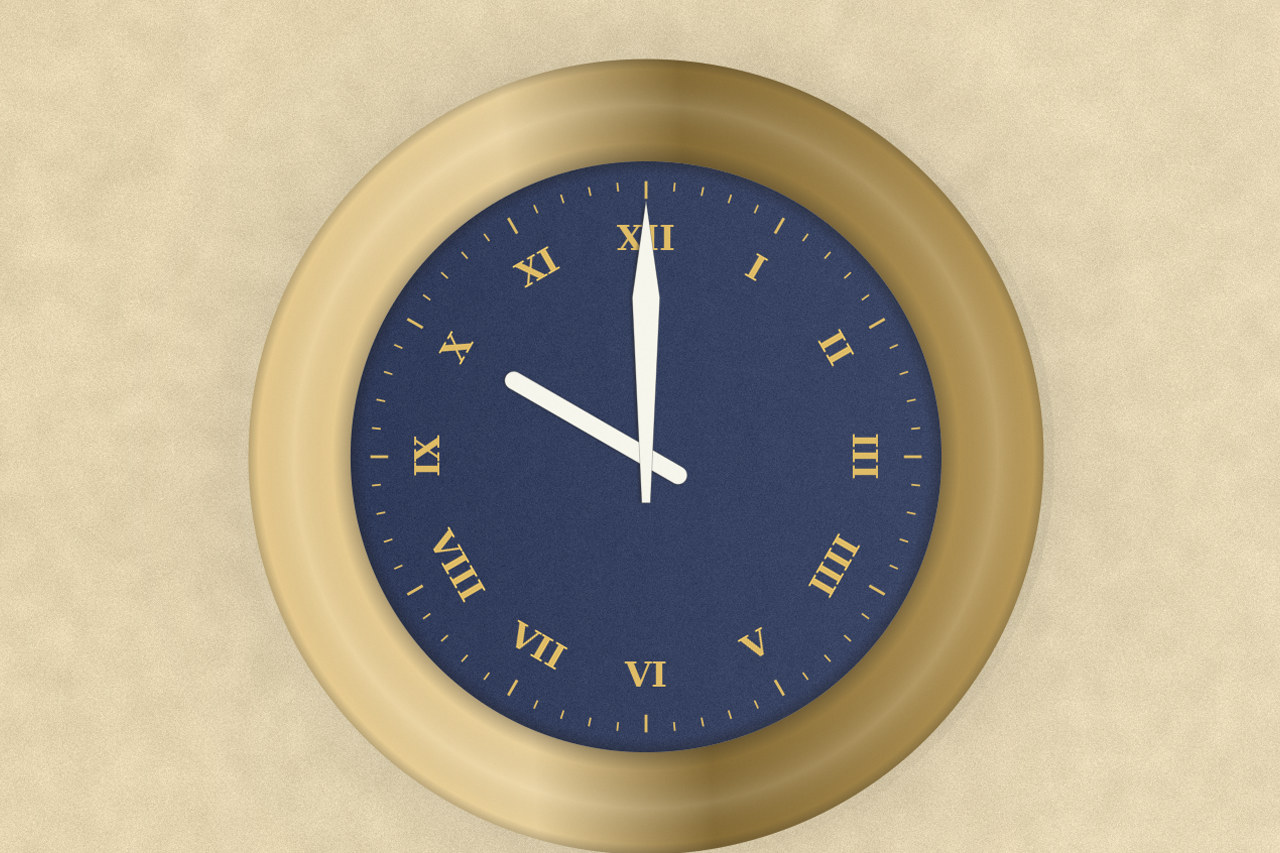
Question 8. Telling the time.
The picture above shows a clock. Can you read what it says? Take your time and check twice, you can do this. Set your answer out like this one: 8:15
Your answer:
10:00
